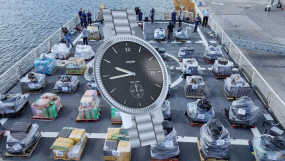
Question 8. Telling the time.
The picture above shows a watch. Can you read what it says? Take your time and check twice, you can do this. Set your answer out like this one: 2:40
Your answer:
9:44
